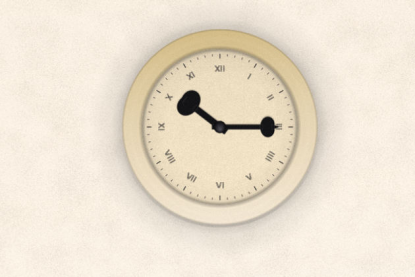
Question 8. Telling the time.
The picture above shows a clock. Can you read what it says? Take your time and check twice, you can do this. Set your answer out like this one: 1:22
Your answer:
10:15
